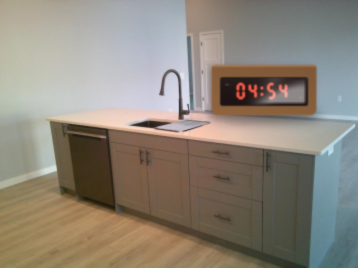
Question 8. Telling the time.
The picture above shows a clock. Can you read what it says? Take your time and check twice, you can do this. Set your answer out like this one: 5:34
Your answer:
4:54
